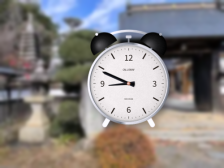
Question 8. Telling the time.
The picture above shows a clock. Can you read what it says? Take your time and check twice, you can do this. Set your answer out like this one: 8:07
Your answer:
8:49
